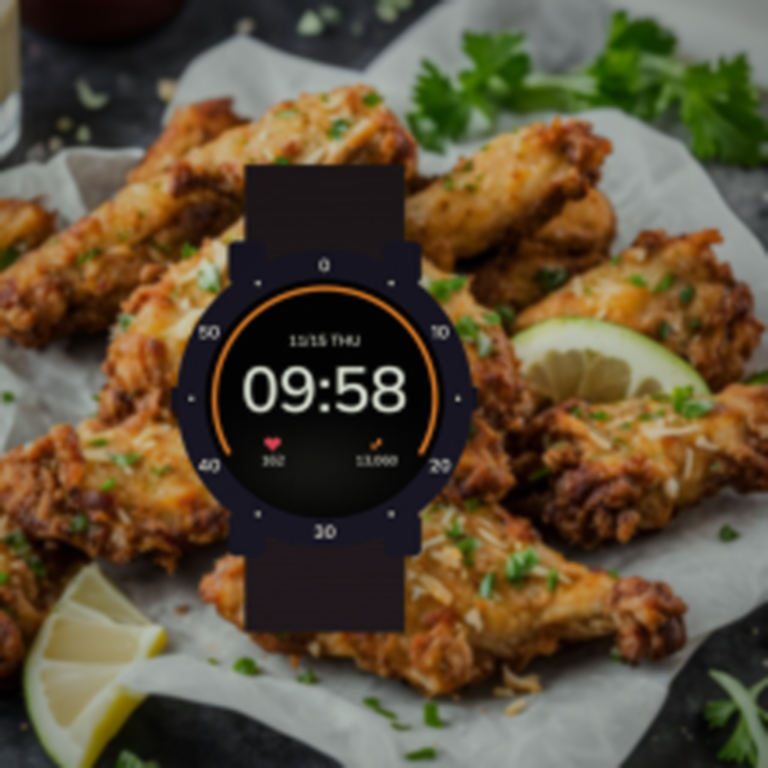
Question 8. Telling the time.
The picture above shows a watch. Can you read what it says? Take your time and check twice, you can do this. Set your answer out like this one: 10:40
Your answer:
9:58
